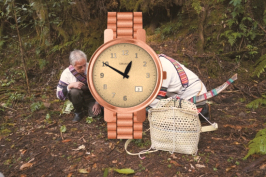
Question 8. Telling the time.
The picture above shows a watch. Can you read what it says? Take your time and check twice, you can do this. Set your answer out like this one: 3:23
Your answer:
12:50
